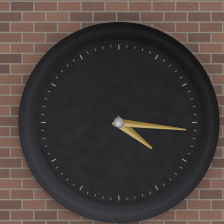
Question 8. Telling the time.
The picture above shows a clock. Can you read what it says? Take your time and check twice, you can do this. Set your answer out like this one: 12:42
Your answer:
4:16
